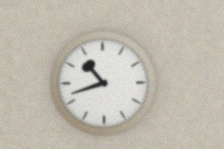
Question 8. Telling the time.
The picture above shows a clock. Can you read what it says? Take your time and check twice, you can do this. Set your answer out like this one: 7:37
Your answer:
10:42
